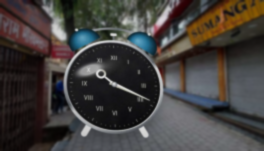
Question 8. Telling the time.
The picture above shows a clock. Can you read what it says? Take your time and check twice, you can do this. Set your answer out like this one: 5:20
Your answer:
10:19
